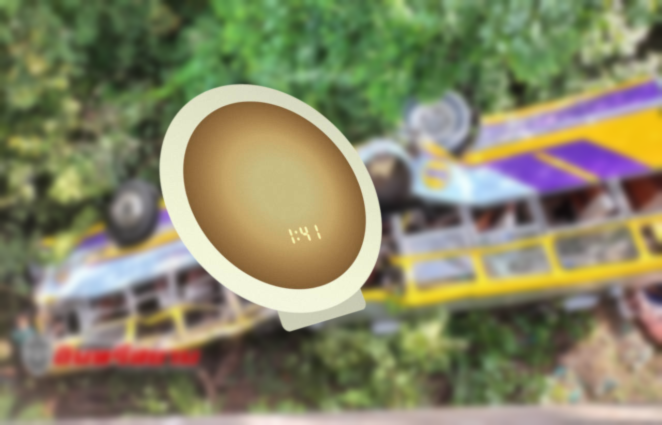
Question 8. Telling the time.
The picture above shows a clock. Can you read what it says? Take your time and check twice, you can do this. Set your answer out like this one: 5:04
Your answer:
1:41
